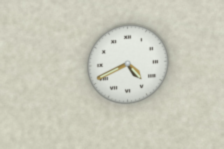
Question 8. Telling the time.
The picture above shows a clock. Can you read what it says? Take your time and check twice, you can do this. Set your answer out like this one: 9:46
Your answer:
4:41
